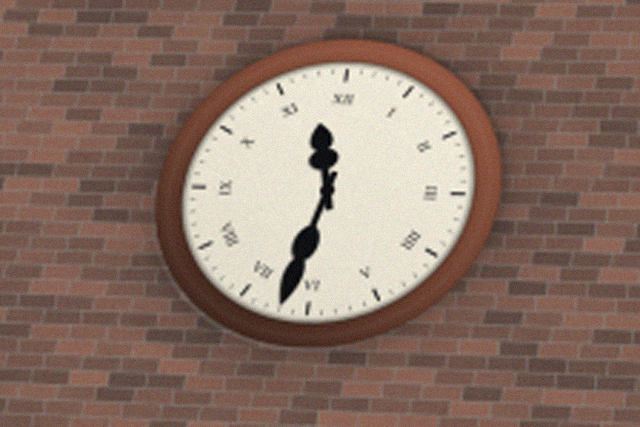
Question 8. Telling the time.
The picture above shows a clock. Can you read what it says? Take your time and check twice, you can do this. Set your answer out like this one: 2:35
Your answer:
11:32
